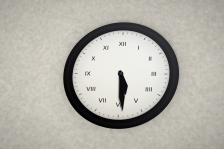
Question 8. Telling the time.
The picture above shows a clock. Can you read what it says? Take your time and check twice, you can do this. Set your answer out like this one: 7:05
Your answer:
5:29
